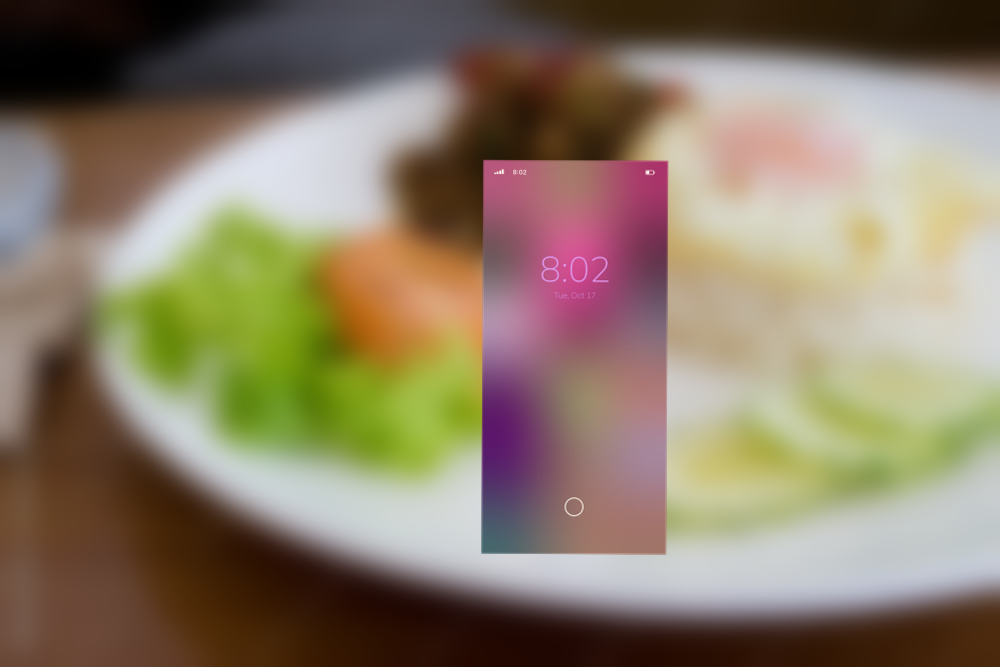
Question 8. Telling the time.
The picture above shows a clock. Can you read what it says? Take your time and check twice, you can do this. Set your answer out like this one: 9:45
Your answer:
8:02
